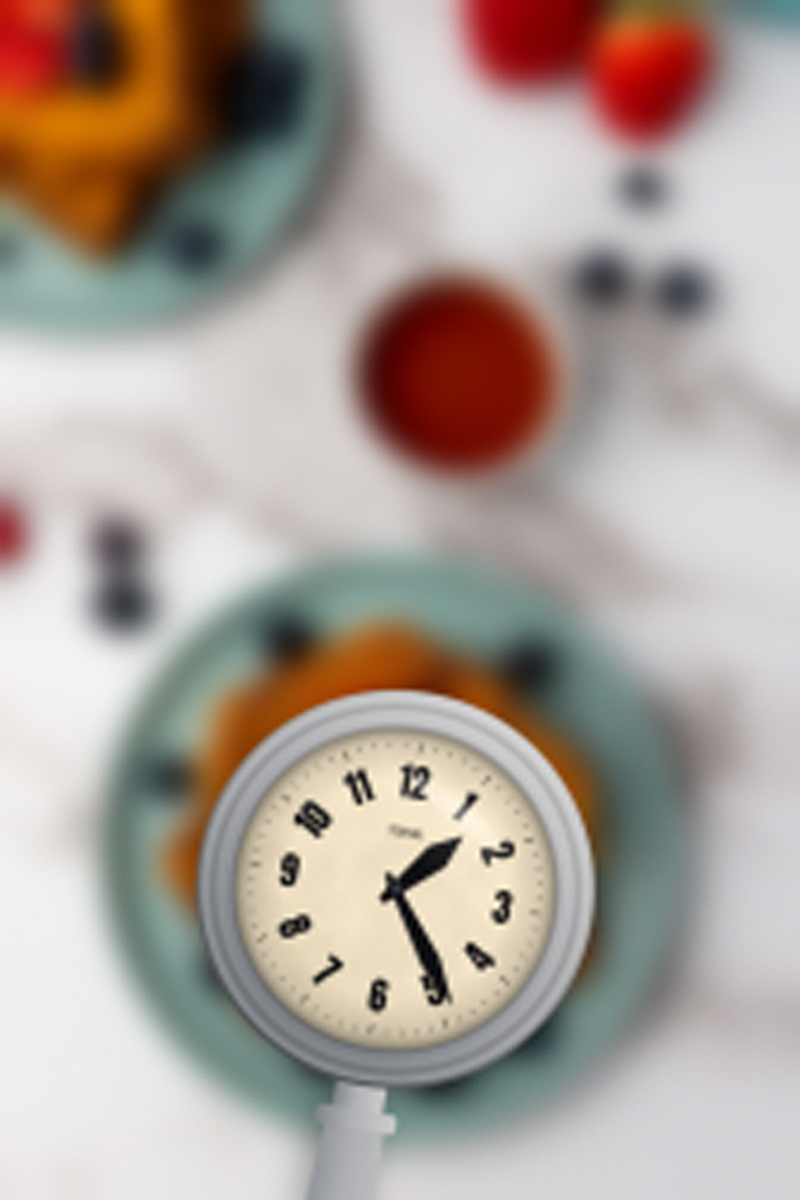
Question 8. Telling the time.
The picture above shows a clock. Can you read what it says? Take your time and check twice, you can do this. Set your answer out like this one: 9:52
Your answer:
1:24
